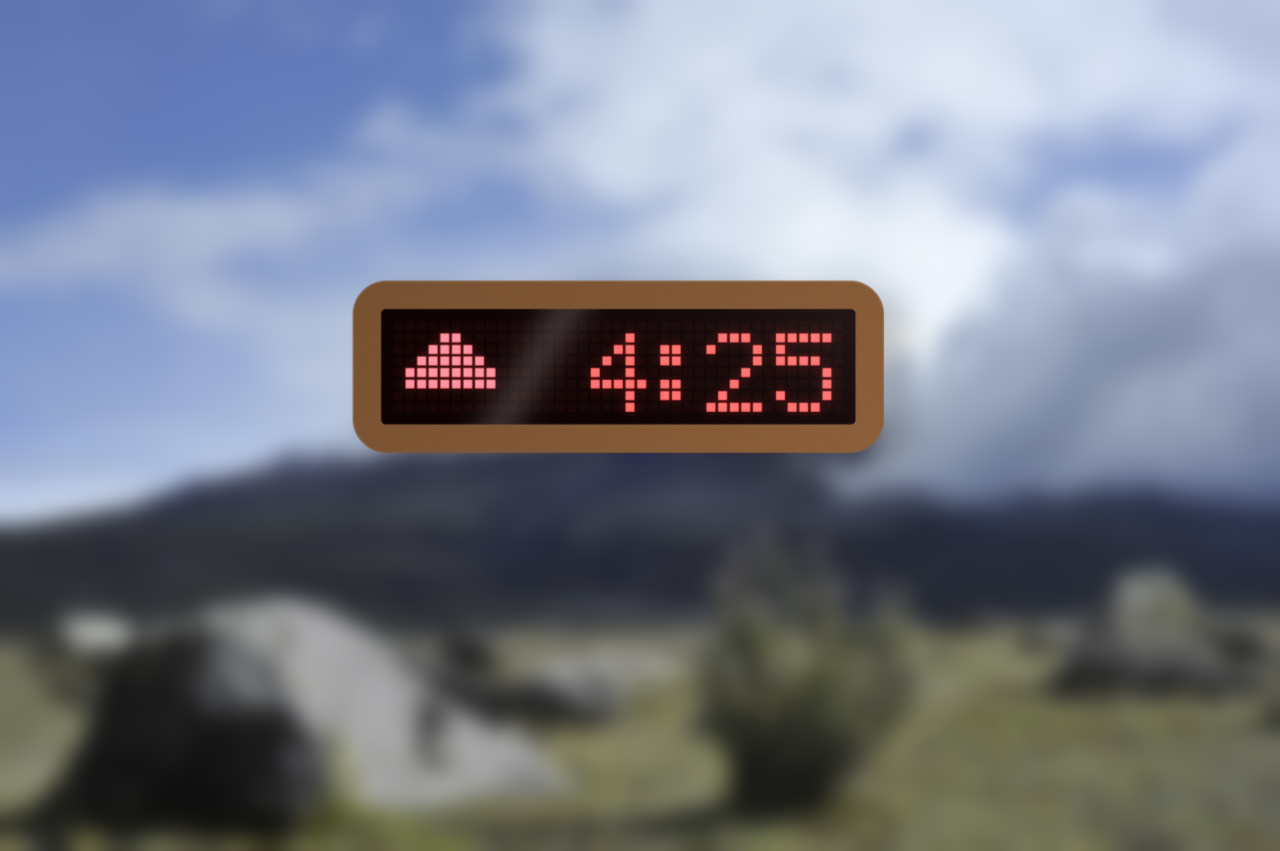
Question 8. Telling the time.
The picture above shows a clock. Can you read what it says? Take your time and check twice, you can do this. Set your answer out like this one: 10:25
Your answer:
4:25
